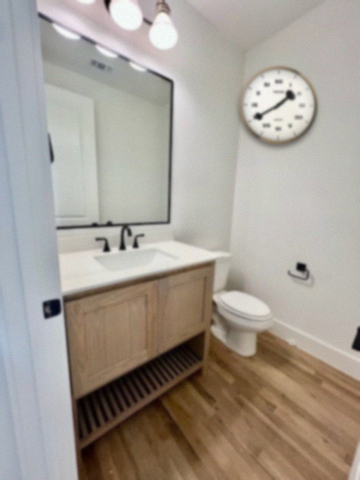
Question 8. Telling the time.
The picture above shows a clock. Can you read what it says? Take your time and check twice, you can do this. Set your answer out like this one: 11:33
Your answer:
1:40
